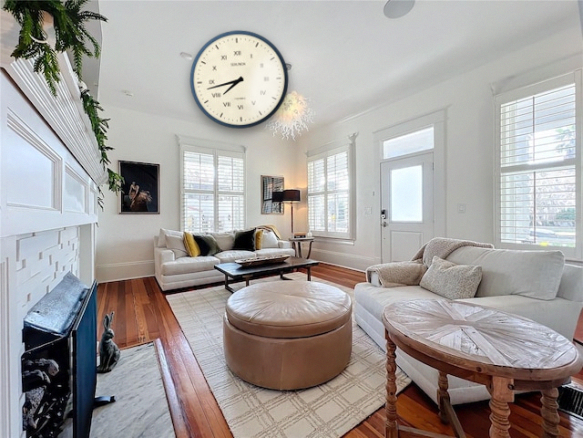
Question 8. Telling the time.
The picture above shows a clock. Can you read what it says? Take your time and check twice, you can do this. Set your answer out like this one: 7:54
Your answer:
7:43
